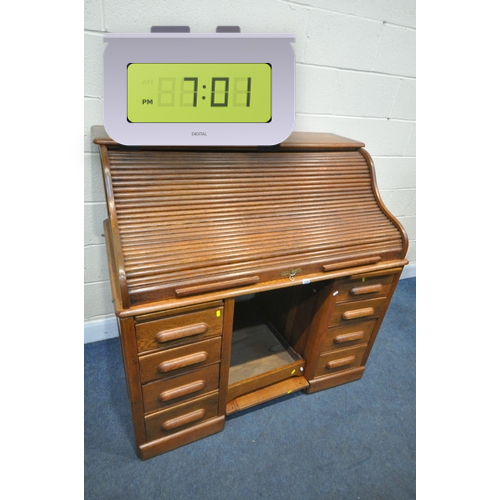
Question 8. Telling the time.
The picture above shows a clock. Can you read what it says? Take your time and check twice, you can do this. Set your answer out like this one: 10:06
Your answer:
7:01
